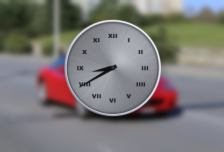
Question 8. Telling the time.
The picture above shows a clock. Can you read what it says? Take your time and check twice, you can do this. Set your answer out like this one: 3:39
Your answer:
8:40
